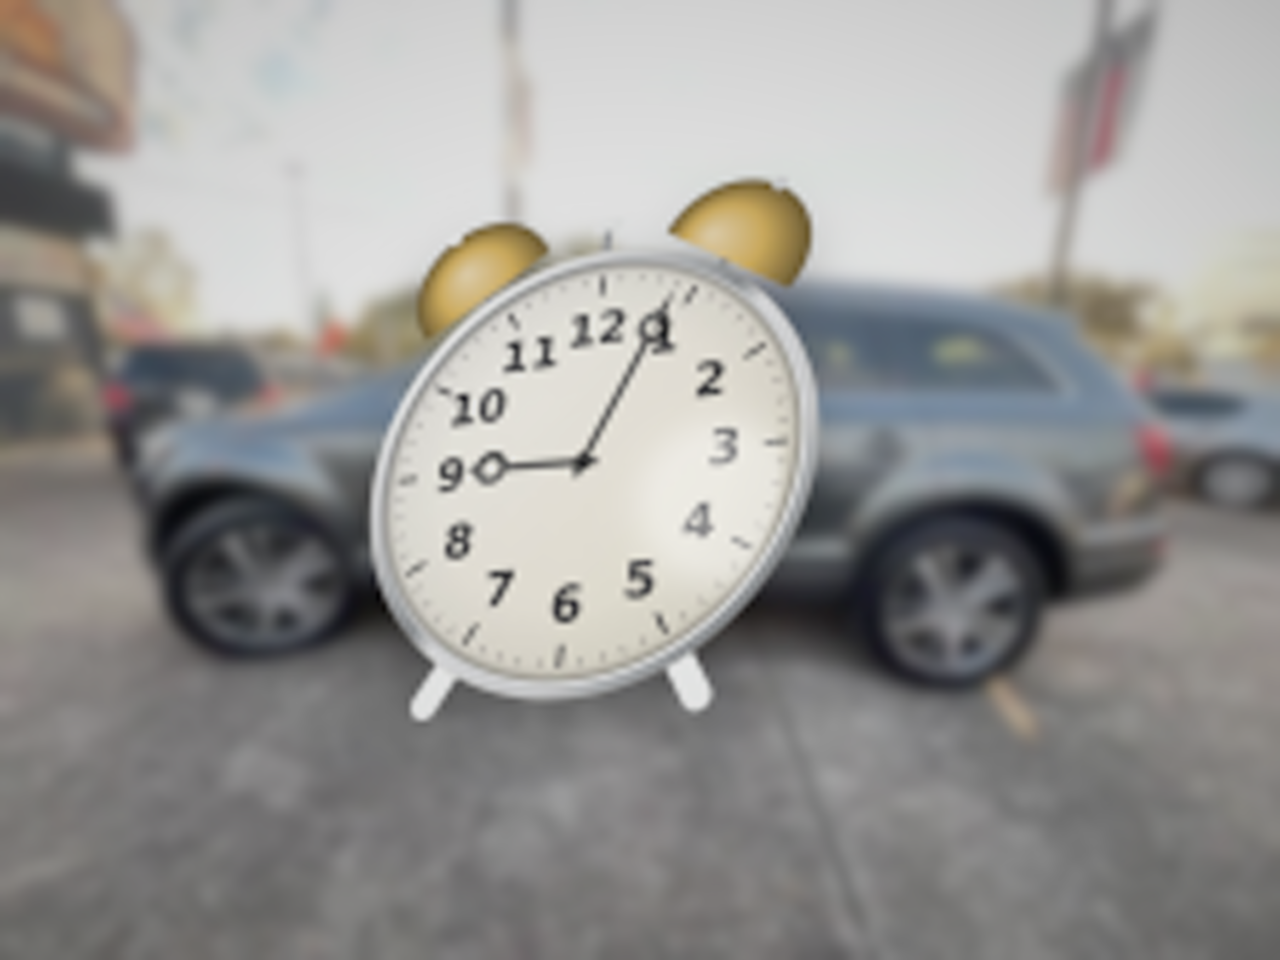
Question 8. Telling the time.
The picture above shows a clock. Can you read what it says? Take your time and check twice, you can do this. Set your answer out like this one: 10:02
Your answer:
9:04
